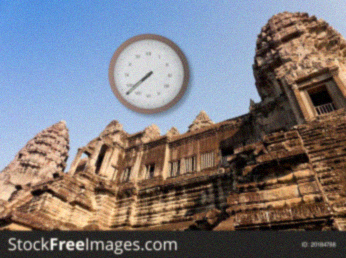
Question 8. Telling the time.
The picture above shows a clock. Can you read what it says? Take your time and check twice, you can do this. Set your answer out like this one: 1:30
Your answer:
7:38
